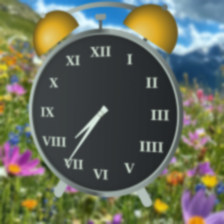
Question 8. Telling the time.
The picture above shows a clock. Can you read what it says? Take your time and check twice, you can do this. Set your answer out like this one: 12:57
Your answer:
7:36
